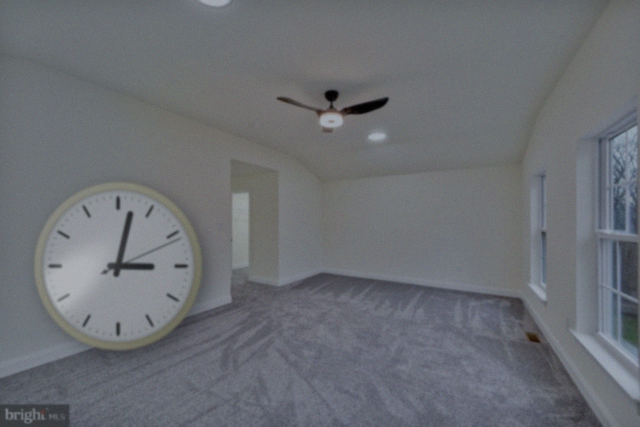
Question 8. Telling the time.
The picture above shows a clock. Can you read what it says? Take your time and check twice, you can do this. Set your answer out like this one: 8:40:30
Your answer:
3:02:11
